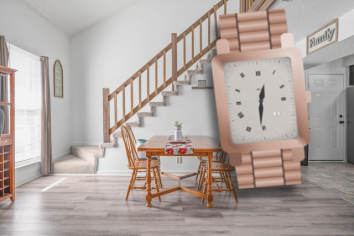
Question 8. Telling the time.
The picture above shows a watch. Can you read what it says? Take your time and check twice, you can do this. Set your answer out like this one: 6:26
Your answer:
12:31
